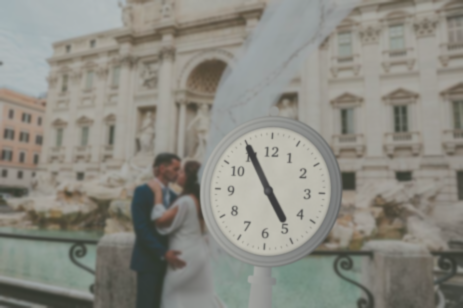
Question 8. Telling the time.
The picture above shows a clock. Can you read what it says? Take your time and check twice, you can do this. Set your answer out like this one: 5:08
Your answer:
4:55
